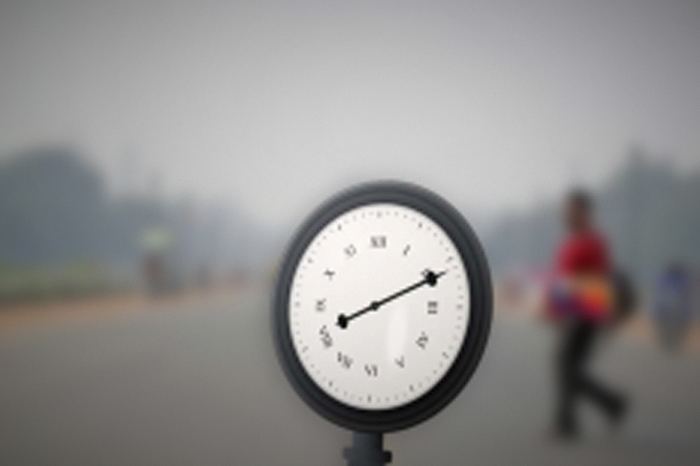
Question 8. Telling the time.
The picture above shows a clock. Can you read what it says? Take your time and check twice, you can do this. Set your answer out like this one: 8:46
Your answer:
8:11
